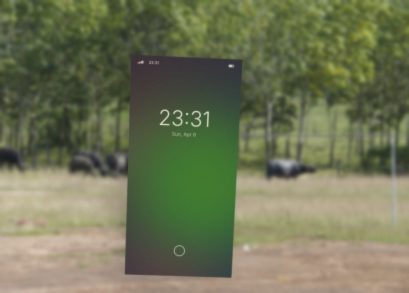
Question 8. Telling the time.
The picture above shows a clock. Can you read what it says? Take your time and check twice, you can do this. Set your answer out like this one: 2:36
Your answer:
23:31
